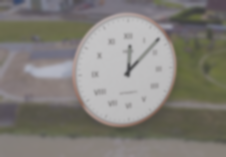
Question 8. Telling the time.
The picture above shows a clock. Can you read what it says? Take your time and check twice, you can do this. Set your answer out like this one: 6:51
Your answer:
12:08
